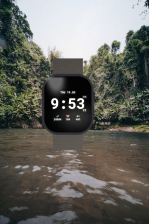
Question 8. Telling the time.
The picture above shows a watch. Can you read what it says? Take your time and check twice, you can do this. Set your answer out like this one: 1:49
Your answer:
9:53
